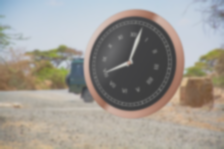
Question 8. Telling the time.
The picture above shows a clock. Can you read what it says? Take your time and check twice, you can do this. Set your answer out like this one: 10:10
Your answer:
8:02
